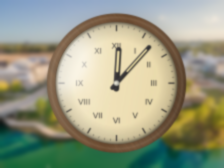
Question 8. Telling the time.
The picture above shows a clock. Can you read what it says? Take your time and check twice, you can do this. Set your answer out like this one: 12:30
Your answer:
12:07
